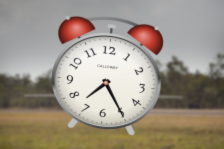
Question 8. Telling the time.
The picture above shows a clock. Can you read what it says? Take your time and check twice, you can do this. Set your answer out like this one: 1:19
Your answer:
7:25
